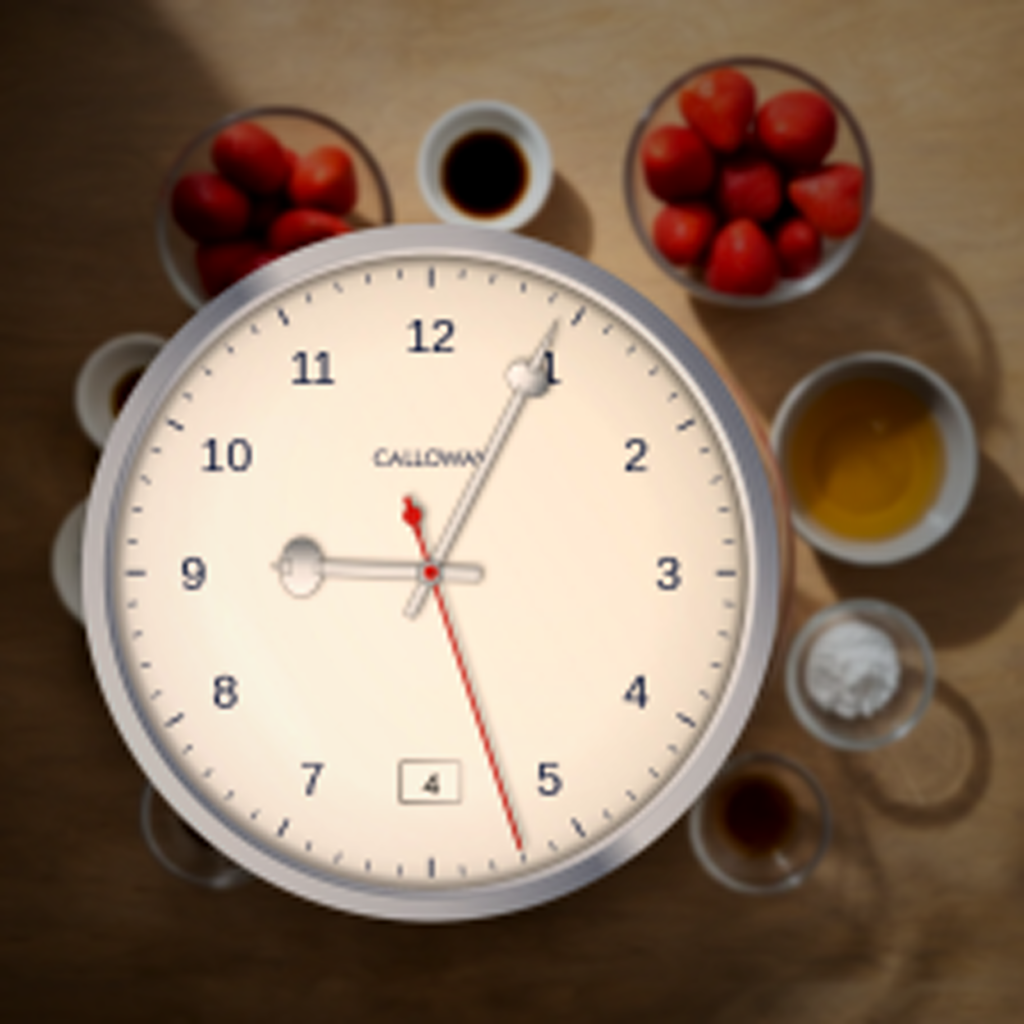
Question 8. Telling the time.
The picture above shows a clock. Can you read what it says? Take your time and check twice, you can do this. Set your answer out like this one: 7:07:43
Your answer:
9:04:27
